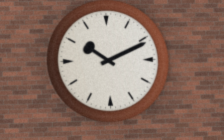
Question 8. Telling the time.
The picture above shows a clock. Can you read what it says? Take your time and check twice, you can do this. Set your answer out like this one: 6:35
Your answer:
10:11
